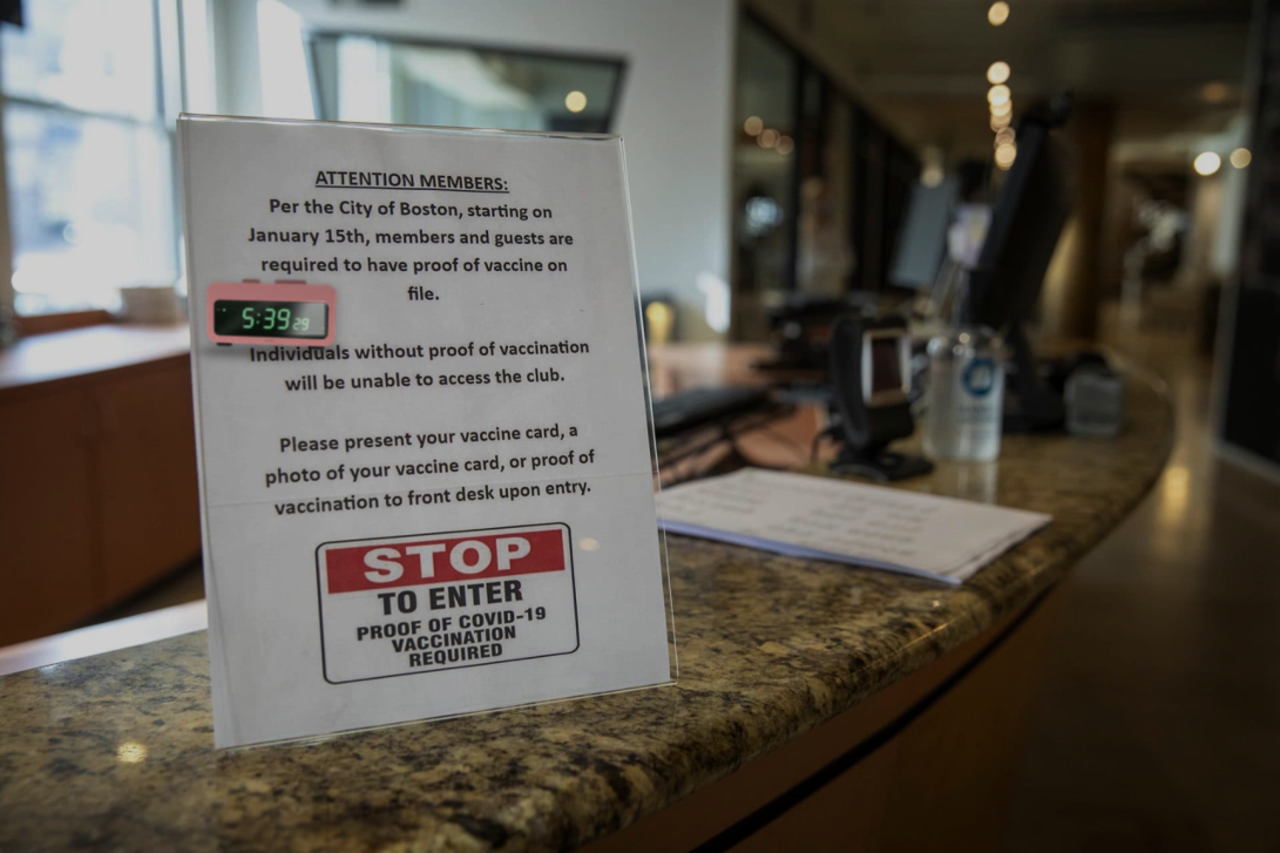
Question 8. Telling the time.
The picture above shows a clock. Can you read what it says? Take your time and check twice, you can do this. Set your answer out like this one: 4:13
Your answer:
5:39
